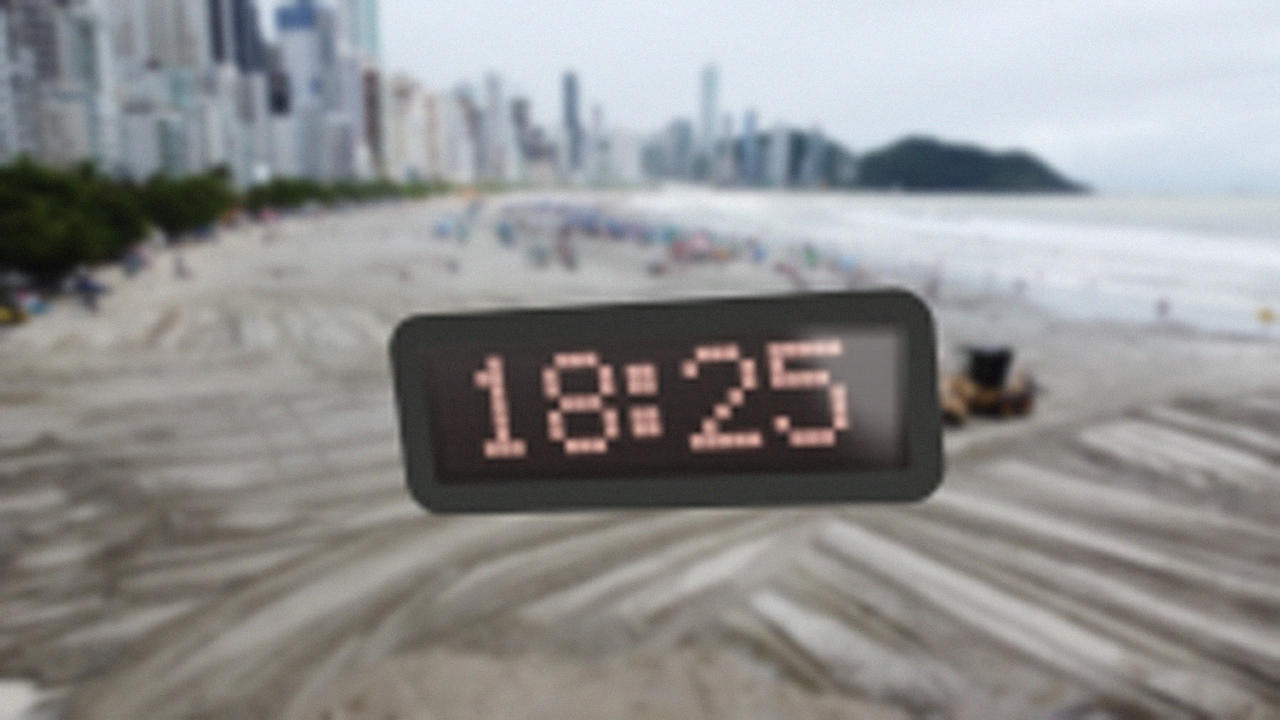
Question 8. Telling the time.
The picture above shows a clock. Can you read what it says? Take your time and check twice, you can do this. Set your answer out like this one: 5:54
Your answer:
18:25
